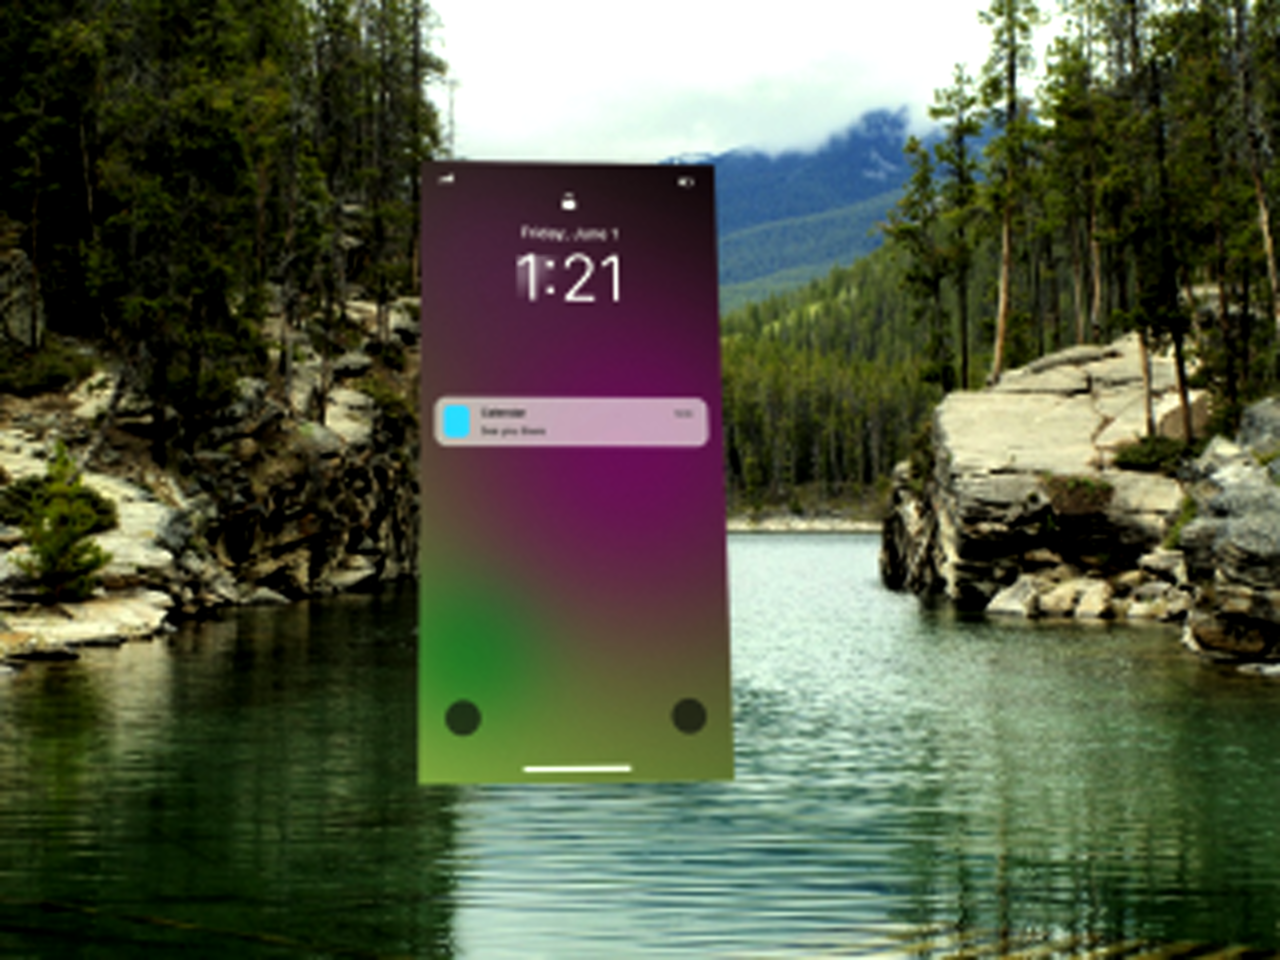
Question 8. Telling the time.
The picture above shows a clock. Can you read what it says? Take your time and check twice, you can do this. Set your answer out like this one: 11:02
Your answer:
1:21
